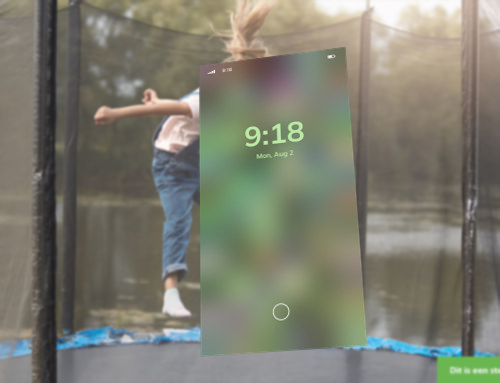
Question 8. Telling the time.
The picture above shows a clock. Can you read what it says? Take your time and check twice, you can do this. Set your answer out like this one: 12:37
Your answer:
9:18
